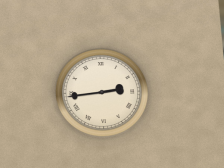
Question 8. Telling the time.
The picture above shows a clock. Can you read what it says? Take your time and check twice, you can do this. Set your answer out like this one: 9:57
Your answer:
2:44
